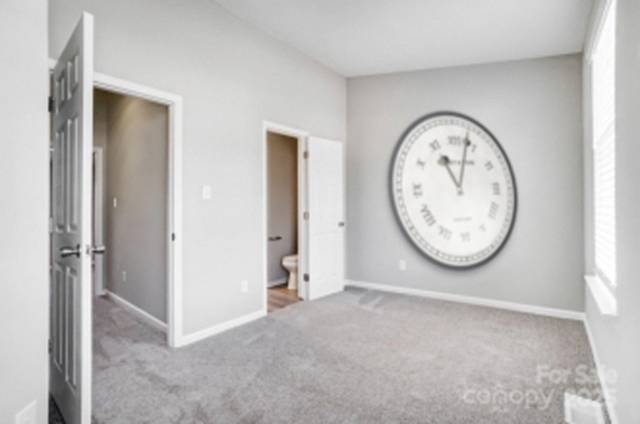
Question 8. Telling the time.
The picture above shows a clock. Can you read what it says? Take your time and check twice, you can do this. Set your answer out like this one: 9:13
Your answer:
11:03
